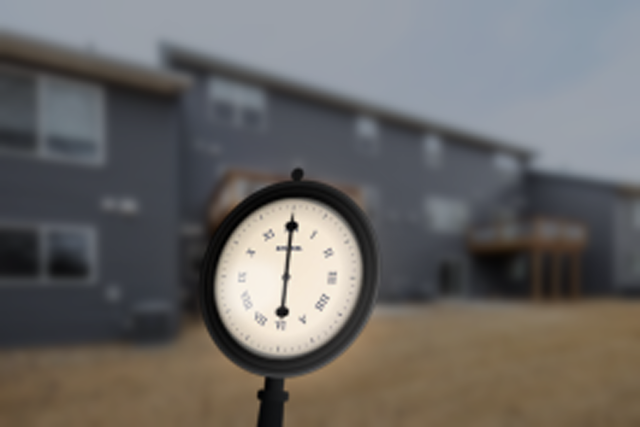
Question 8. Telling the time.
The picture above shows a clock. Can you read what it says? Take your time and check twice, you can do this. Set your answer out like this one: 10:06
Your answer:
6:00
